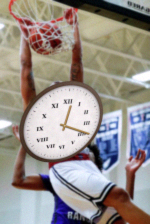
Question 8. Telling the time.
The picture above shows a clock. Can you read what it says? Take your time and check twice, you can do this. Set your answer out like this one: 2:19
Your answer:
12:19
